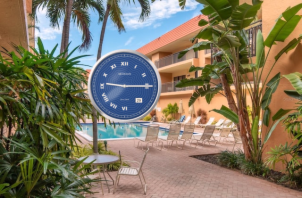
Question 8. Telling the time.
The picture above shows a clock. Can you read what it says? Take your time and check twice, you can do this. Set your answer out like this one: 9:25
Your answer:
9:15
